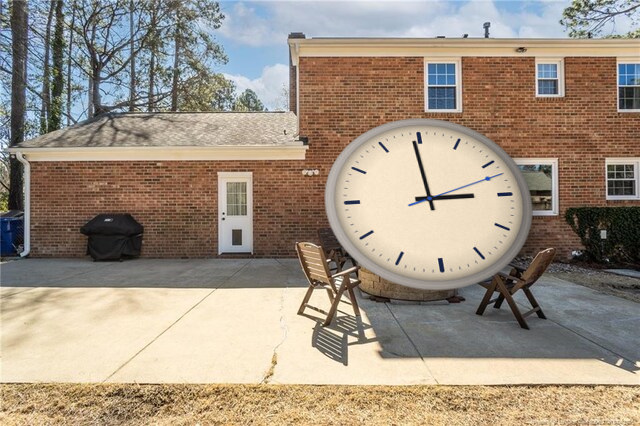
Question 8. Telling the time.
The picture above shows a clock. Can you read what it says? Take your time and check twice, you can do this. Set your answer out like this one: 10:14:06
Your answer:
2:59:12
